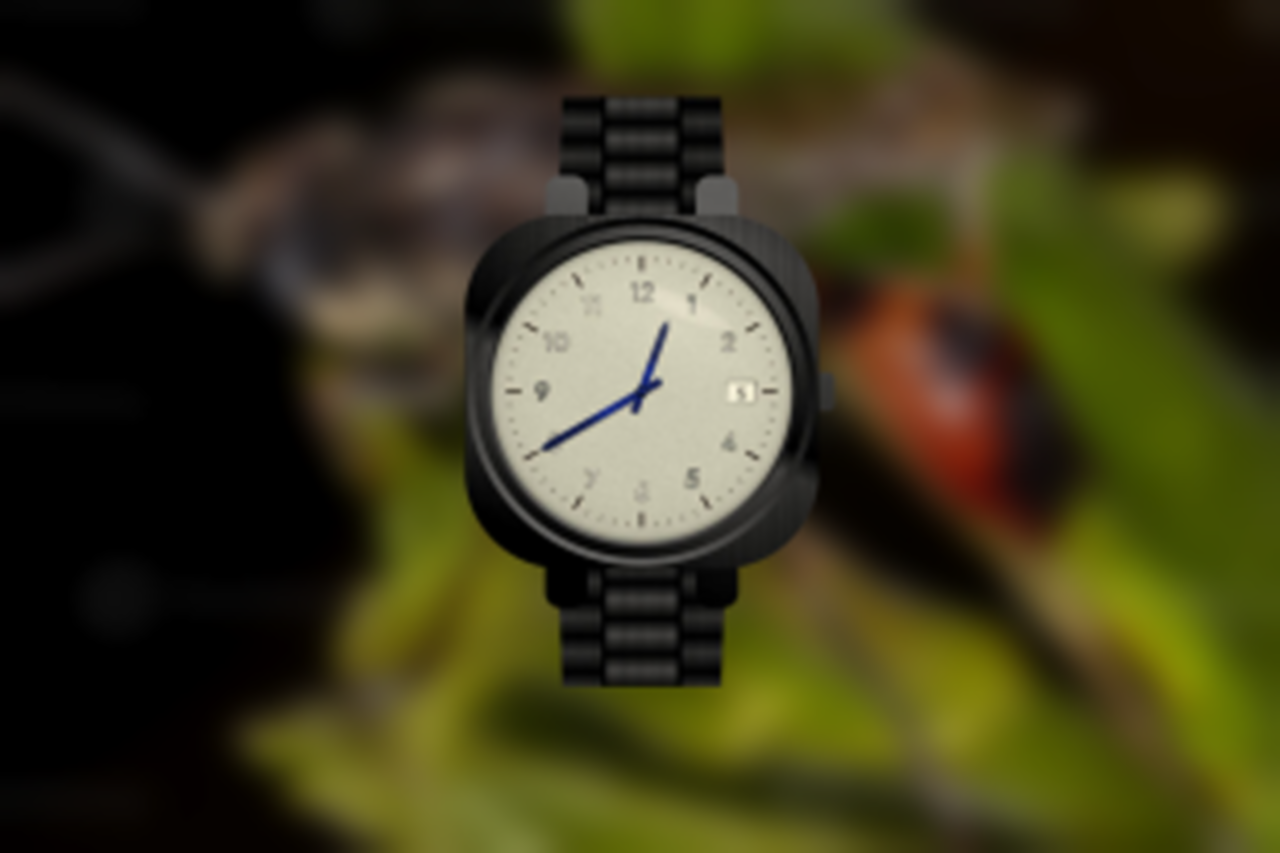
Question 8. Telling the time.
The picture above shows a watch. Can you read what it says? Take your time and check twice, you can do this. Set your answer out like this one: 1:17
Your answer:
12:40
